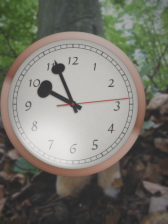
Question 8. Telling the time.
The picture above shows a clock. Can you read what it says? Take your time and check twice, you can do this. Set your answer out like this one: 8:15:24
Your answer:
9:56:14
